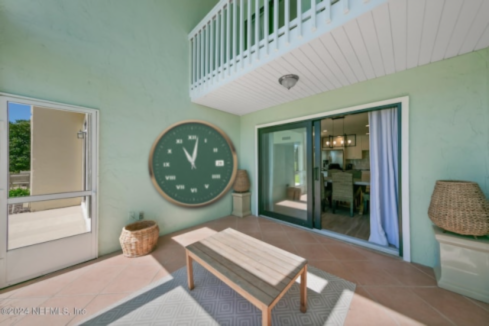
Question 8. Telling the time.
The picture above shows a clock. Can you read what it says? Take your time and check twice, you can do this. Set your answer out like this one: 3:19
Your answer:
11:02
